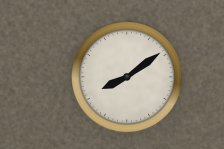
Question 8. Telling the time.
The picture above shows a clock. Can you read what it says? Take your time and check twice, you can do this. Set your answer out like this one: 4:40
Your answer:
8:09
